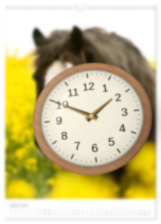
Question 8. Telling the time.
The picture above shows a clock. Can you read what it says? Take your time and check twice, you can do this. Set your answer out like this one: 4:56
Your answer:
1:50
